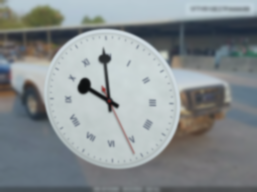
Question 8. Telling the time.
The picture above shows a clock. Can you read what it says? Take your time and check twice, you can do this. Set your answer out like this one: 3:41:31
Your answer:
9:59:26
